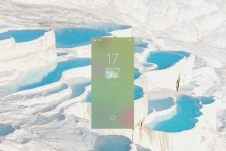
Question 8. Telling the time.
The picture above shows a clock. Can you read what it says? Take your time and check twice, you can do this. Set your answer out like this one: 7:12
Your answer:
17:57
